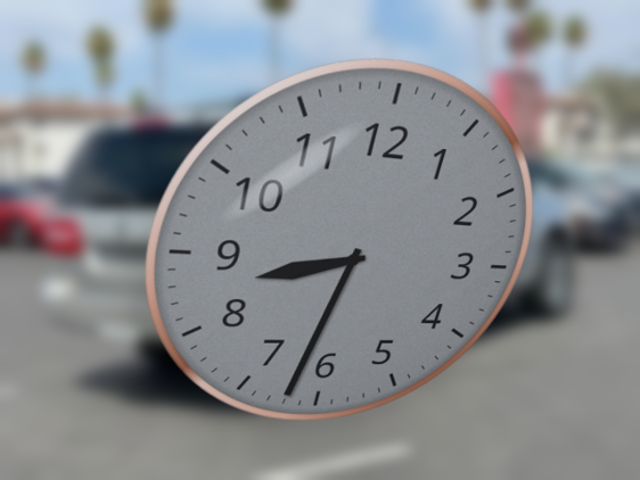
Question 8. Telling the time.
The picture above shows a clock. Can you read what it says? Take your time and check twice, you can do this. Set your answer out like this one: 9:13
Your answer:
8:32
